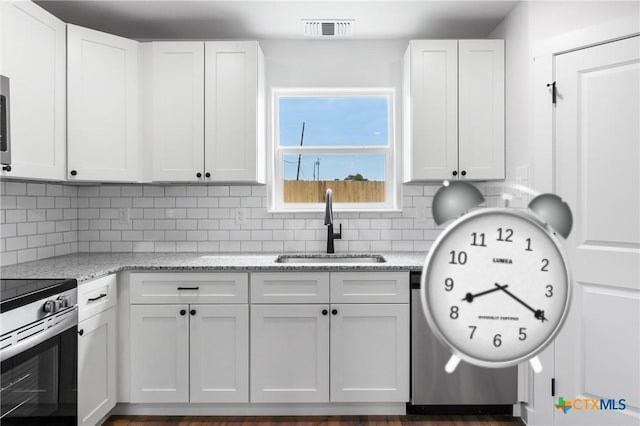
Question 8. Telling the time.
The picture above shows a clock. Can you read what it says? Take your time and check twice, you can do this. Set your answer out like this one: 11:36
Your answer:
8:20
